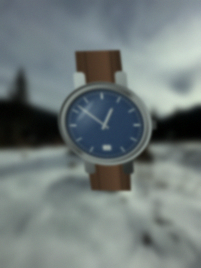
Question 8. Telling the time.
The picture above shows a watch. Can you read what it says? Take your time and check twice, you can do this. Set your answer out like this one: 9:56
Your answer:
12:52
